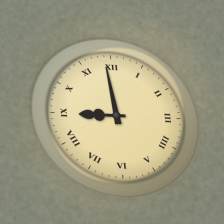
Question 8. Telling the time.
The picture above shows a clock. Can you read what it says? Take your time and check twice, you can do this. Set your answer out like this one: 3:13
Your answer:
8:59
